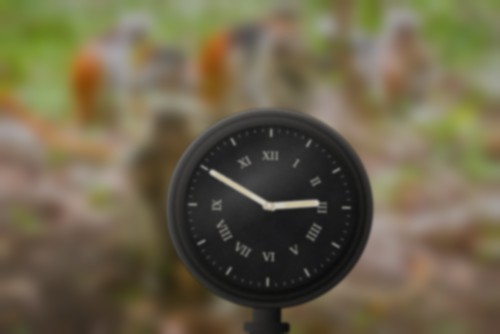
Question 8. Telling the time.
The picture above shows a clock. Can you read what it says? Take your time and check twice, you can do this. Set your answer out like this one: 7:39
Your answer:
2:50
